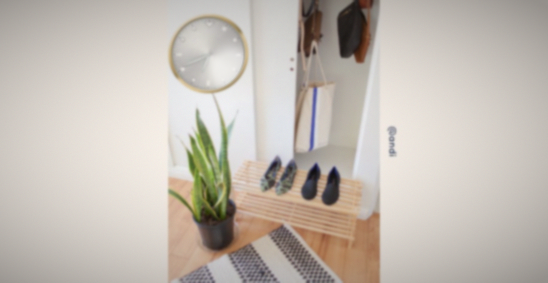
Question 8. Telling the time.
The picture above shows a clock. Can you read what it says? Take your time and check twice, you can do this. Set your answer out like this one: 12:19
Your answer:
6:41
